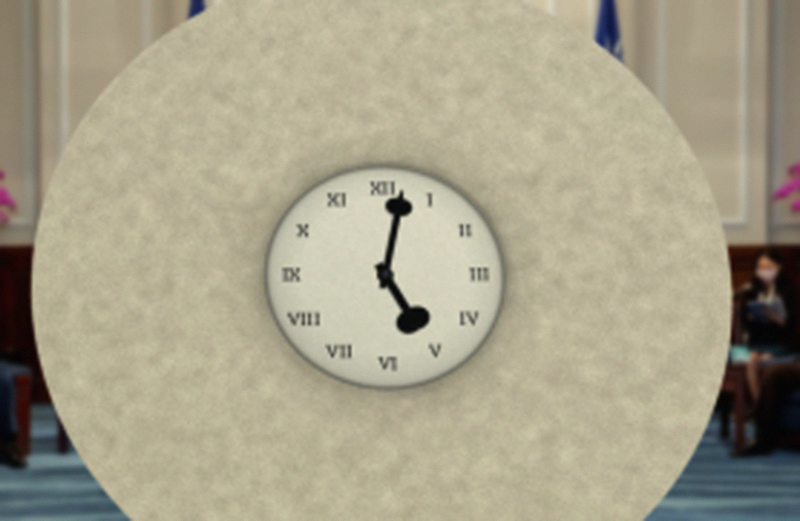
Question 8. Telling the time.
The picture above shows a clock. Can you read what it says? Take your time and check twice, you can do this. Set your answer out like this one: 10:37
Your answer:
5:02
